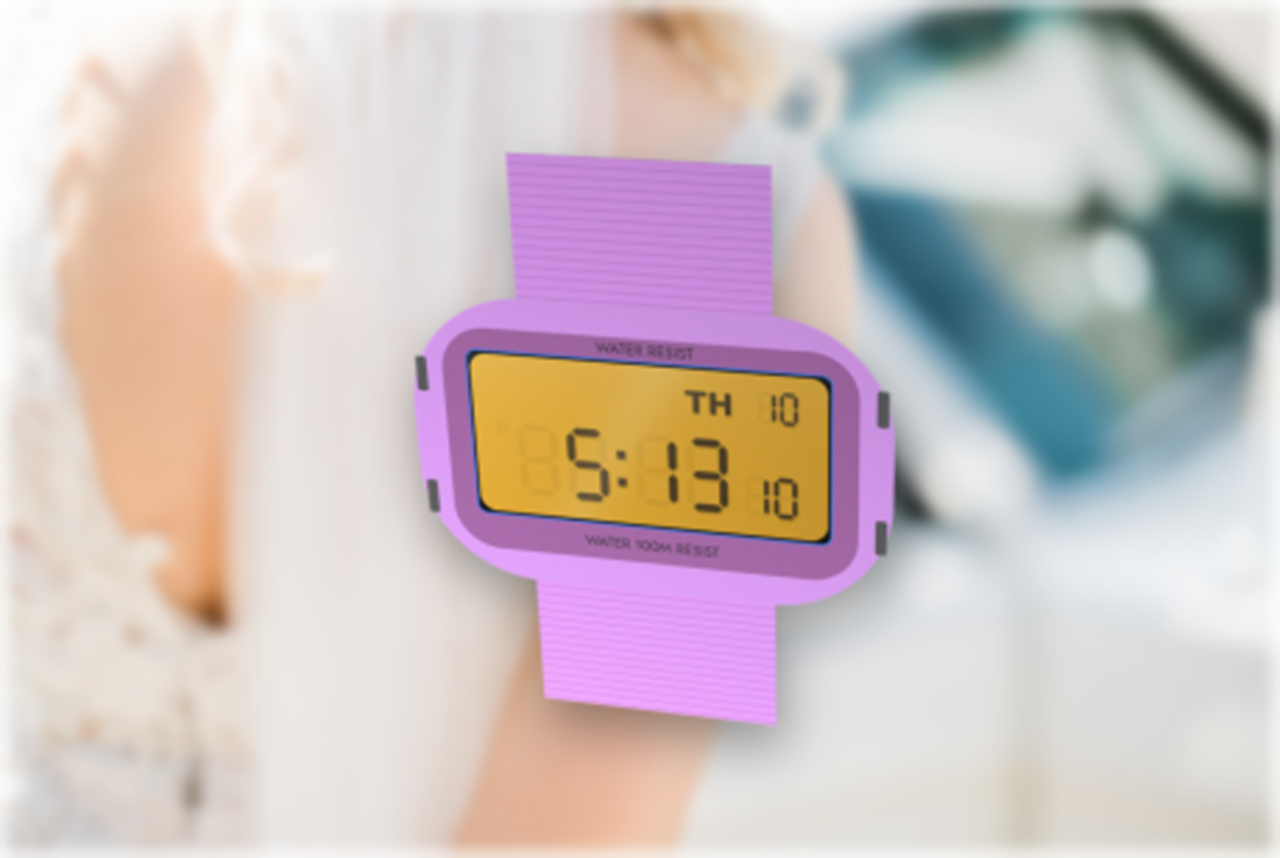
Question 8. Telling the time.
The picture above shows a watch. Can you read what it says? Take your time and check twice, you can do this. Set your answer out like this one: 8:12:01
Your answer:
5:13:10
